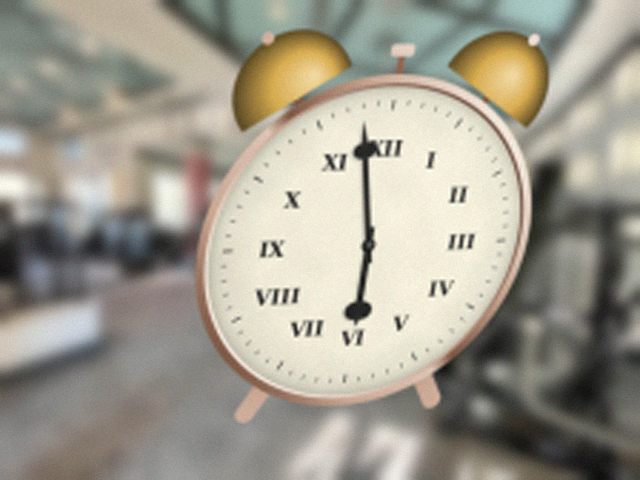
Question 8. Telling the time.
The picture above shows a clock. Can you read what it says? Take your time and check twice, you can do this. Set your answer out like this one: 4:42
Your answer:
5:58
